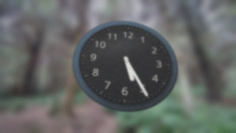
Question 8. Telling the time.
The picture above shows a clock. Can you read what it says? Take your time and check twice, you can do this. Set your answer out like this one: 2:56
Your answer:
5:25
